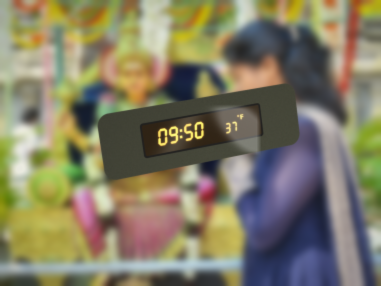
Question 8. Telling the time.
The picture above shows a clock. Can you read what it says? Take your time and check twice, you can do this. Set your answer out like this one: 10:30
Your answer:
9:50
